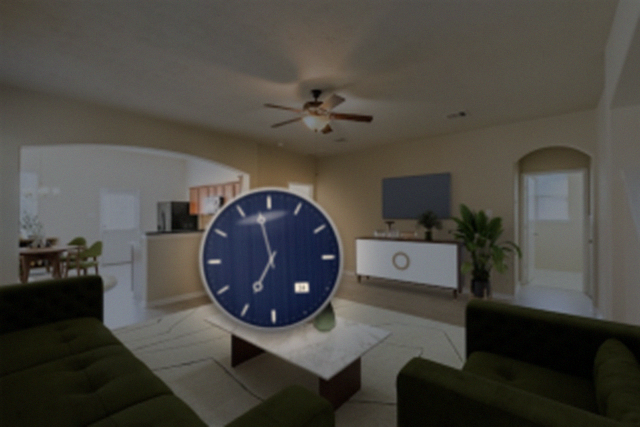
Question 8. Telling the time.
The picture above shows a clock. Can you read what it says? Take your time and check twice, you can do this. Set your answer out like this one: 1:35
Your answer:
6:58
